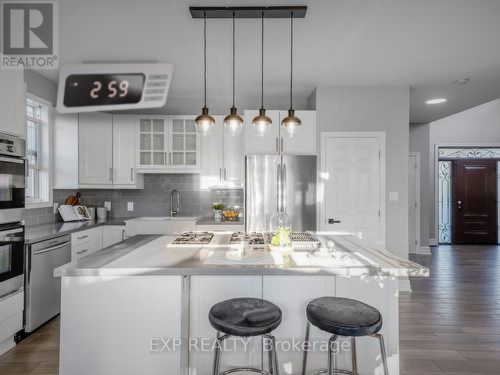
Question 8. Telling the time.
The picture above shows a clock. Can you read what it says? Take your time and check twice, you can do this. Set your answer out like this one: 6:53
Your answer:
2:59
